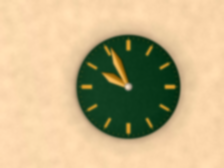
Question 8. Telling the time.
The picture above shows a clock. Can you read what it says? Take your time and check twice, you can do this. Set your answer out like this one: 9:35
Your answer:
9:56
